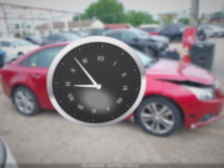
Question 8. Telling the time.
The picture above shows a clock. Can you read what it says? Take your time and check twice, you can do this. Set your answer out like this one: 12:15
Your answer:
8:53
